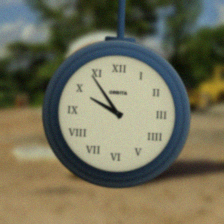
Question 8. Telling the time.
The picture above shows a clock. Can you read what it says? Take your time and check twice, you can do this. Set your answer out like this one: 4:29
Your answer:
9:54
